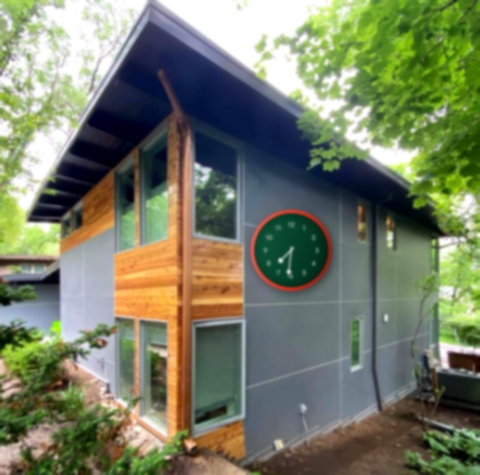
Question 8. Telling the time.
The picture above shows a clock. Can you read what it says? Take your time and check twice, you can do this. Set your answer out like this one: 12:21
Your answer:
7:31
